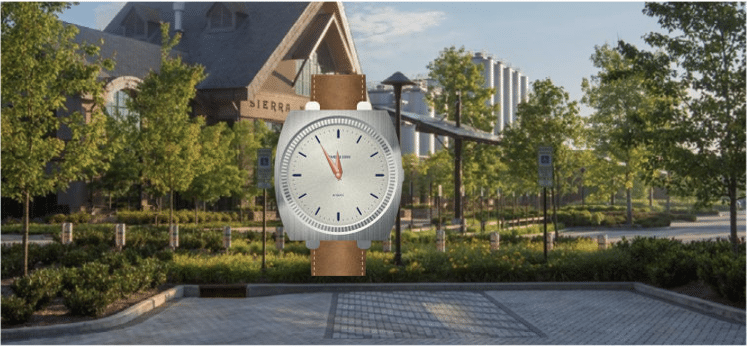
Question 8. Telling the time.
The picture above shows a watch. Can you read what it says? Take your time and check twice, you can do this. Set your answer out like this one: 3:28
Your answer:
11:55
